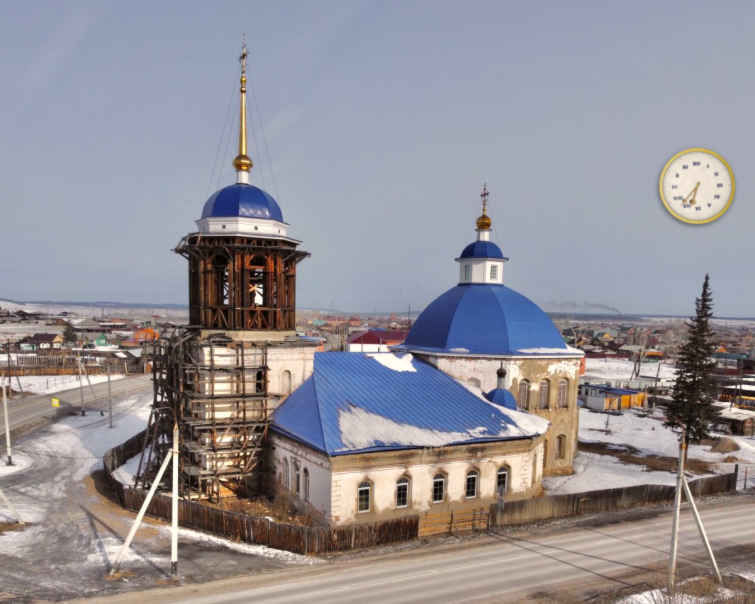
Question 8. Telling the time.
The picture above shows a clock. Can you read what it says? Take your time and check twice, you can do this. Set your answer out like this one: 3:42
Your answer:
6:37
